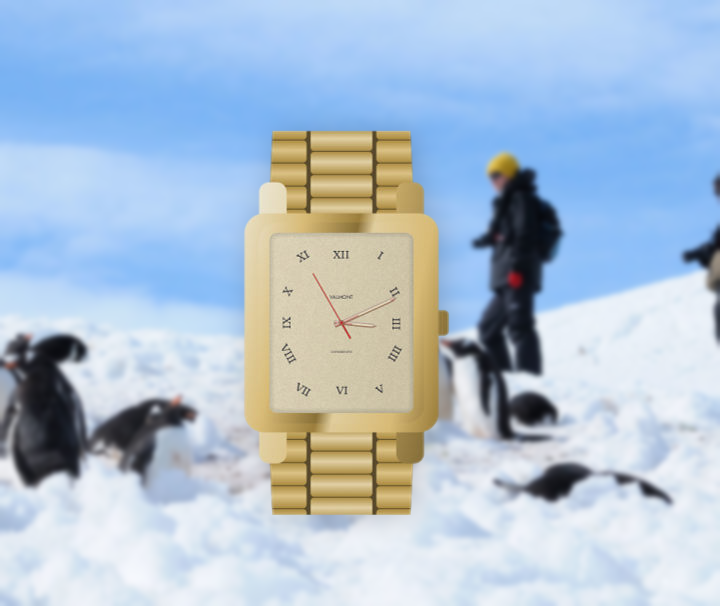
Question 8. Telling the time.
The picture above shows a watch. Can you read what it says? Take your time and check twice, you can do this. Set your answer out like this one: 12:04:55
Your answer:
3:10:55
